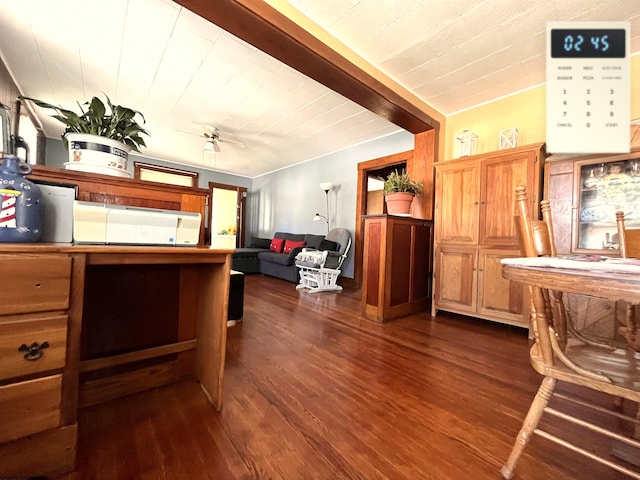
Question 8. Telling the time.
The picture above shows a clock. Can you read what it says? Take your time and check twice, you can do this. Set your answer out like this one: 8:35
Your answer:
2:45
